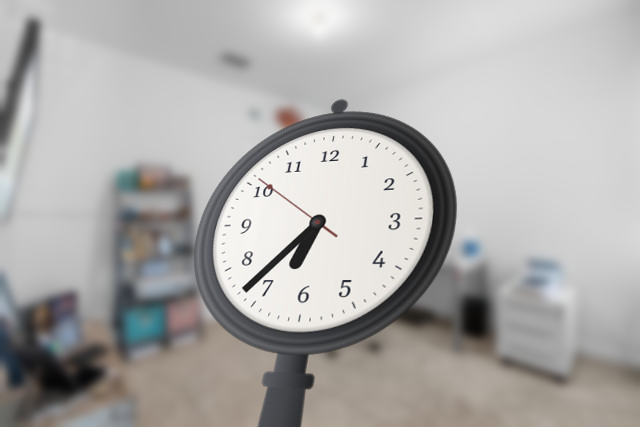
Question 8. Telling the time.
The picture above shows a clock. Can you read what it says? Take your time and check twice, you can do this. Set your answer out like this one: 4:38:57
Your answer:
6:36:51
